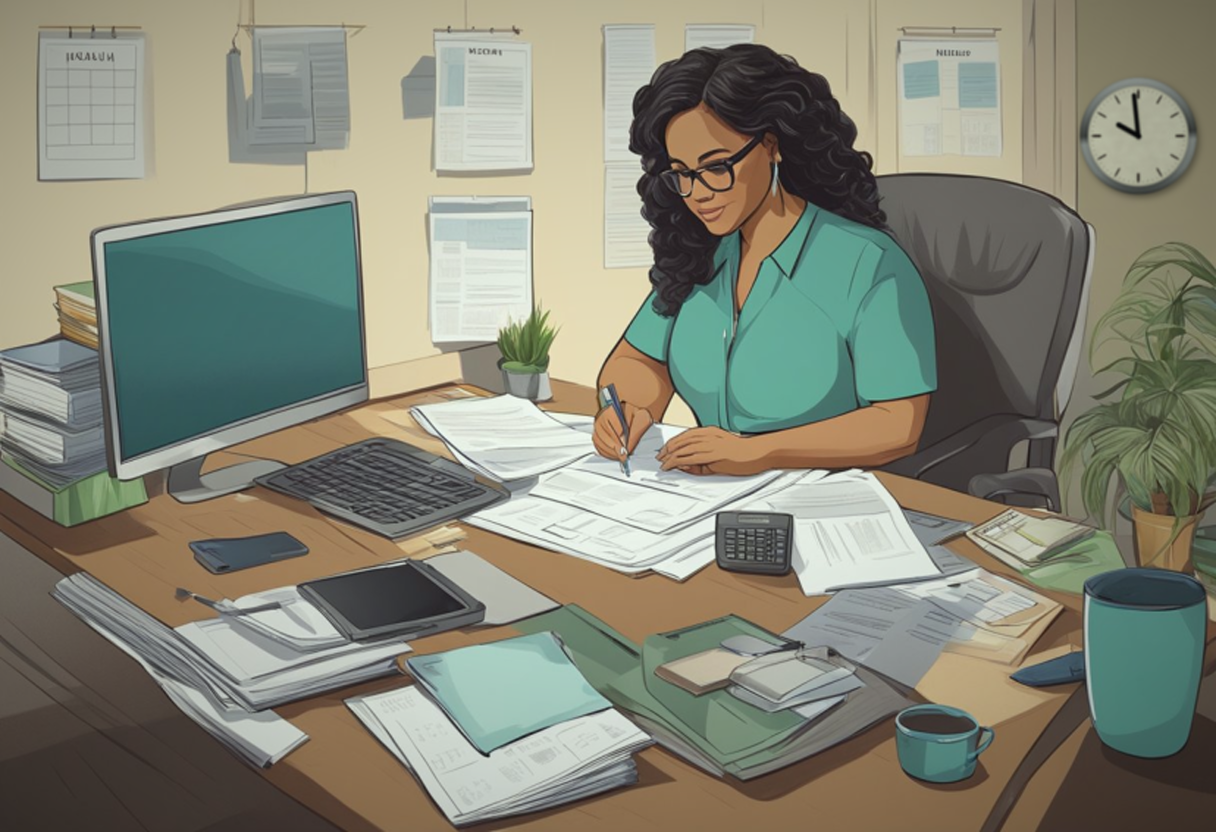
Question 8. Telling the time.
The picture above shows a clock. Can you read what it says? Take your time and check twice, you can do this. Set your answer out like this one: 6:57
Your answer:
9:59
